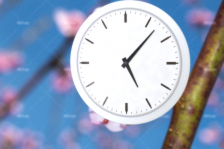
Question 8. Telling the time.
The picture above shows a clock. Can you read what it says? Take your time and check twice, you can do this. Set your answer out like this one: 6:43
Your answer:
5:07
